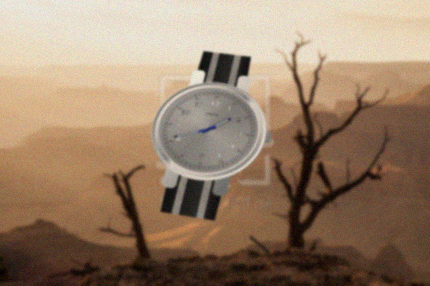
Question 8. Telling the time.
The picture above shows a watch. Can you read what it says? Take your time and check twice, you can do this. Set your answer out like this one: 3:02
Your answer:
1:41
